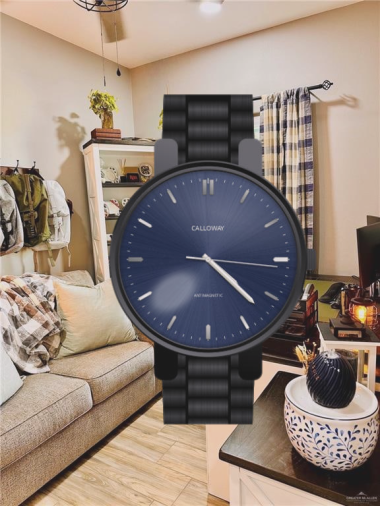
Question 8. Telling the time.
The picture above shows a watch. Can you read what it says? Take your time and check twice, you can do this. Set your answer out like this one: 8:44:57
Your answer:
4:22:16
